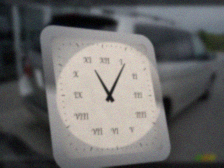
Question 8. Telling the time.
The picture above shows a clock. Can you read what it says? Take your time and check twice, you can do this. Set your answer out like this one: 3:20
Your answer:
11:06
